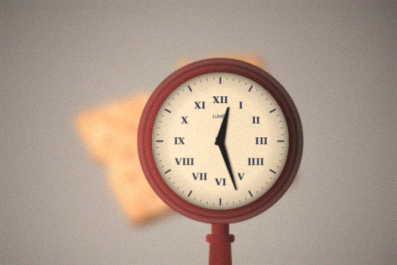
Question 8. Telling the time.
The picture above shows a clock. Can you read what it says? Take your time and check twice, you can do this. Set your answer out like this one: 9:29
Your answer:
12:27
